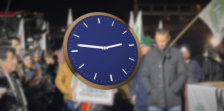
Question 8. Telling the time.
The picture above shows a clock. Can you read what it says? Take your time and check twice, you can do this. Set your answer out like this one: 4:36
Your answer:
2:47
